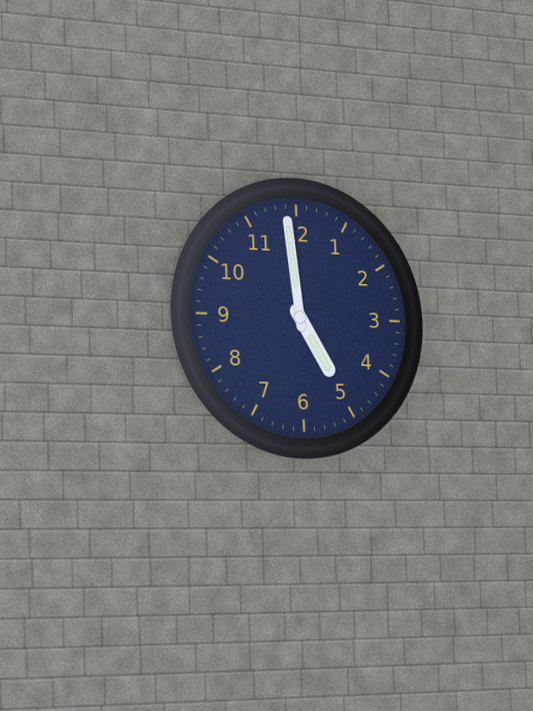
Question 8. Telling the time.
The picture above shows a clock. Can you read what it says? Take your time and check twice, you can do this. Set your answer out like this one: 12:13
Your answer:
4:59
